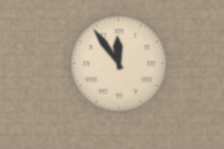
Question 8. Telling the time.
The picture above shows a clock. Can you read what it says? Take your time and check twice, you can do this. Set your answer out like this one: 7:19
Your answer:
11:54
